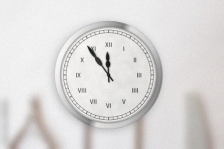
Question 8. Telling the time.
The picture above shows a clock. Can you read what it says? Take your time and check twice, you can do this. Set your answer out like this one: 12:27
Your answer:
11:54
